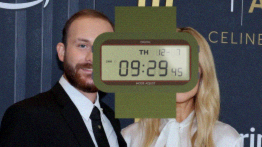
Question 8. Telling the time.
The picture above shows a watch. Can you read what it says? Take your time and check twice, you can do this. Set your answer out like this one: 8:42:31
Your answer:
9:29:45
